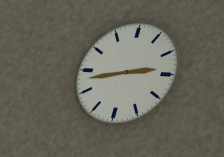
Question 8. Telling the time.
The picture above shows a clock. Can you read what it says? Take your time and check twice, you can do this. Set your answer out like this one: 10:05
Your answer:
2:43
